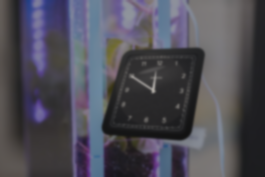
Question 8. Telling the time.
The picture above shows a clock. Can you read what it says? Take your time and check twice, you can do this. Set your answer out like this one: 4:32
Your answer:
11:50
